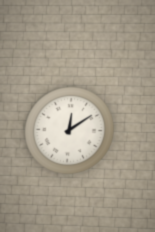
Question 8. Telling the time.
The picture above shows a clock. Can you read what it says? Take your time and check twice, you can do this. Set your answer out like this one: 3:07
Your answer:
12:09
